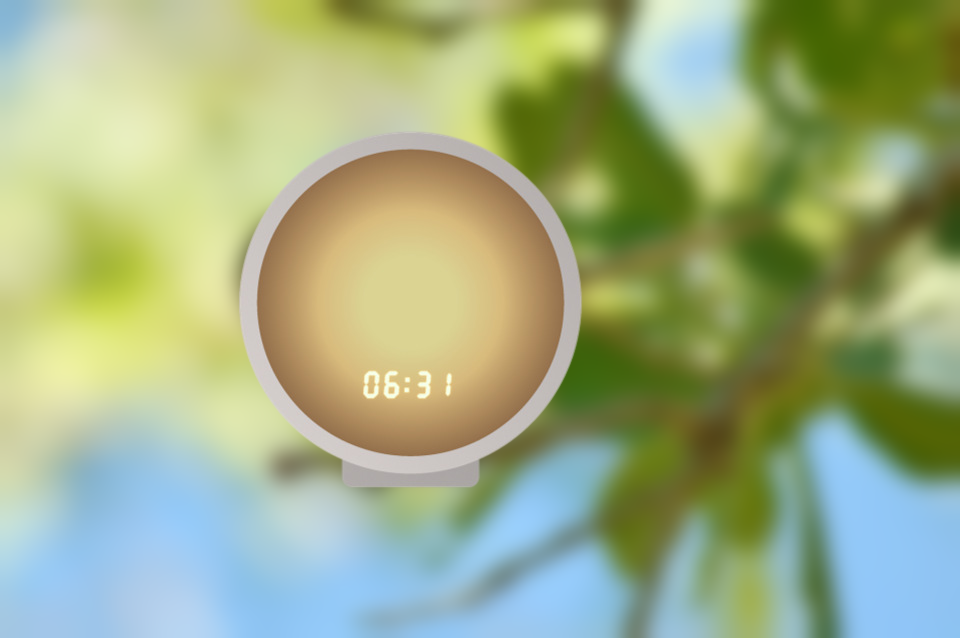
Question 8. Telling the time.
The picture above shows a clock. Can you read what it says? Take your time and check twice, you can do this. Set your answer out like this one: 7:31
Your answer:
6:31
